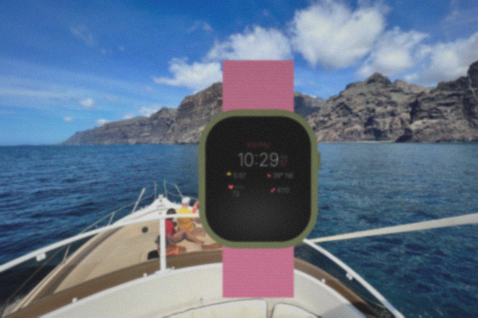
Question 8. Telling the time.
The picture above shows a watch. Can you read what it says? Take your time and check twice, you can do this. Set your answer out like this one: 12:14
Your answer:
10:29
